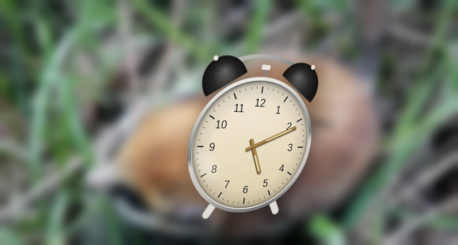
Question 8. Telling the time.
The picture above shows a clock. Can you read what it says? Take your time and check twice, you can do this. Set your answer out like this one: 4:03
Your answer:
5:11
